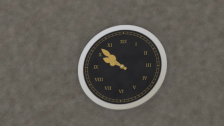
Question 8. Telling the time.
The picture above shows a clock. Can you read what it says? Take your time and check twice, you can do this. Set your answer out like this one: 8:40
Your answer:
9:52
